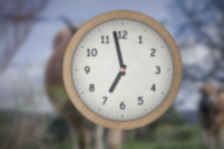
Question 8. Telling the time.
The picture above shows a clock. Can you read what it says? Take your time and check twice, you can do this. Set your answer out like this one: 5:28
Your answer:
6:58
